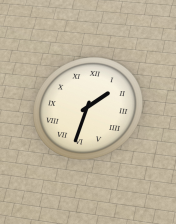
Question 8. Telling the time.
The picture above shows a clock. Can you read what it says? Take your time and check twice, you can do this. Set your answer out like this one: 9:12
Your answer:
1:31
